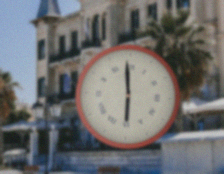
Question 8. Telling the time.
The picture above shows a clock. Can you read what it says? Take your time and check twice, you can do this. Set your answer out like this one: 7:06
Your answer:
5:59
